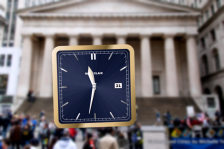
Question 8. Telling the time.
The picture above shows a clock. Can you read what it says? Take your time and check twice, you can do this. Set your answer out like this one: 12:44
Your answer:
11:32
